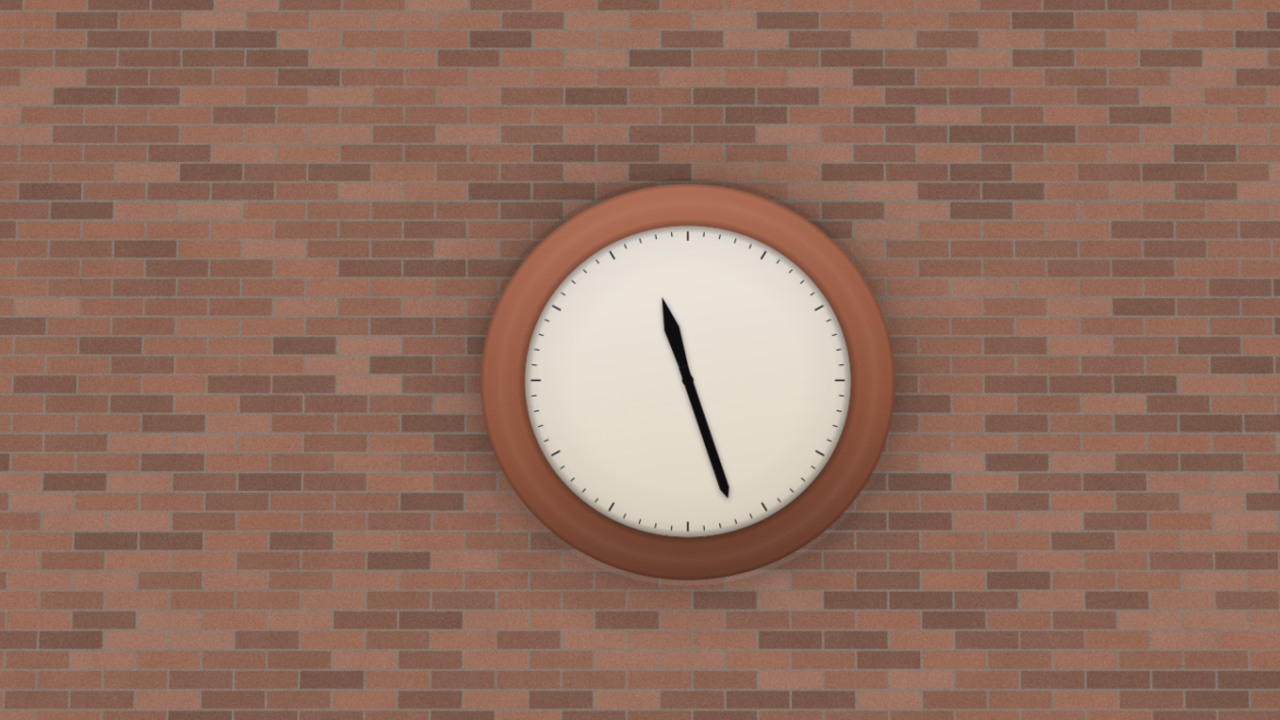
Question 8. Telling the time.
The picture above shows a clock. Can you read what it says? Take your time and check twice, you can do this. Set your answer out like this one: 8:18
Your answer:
11:27
